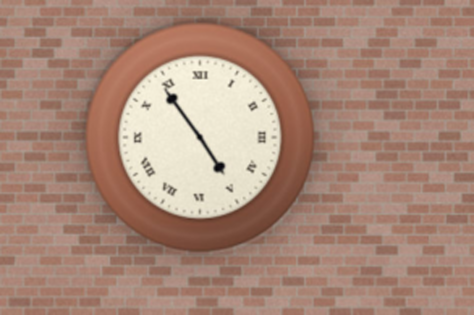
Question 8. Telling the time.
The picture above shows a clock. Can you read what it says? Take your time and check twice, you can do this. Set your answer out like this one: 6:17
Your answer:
4:54
